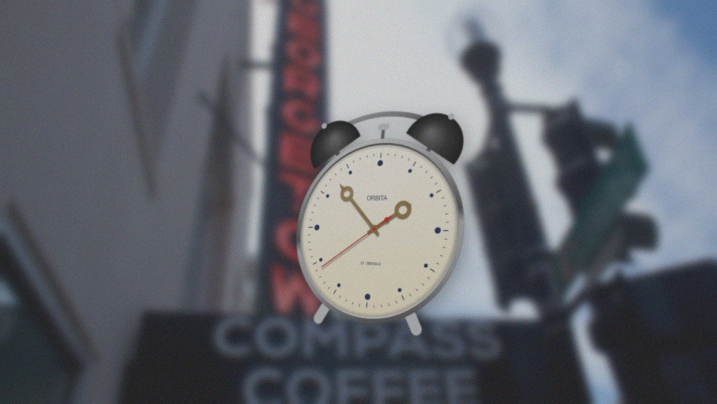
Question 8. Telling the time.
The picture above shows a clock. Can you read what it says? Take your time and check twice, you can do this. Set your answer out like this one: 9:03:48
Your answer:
1:52:39
